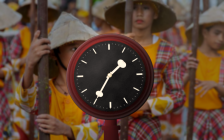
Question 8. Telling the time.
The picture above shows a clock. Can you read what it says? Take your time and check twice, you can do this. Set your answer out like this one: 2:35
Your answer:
1:35
